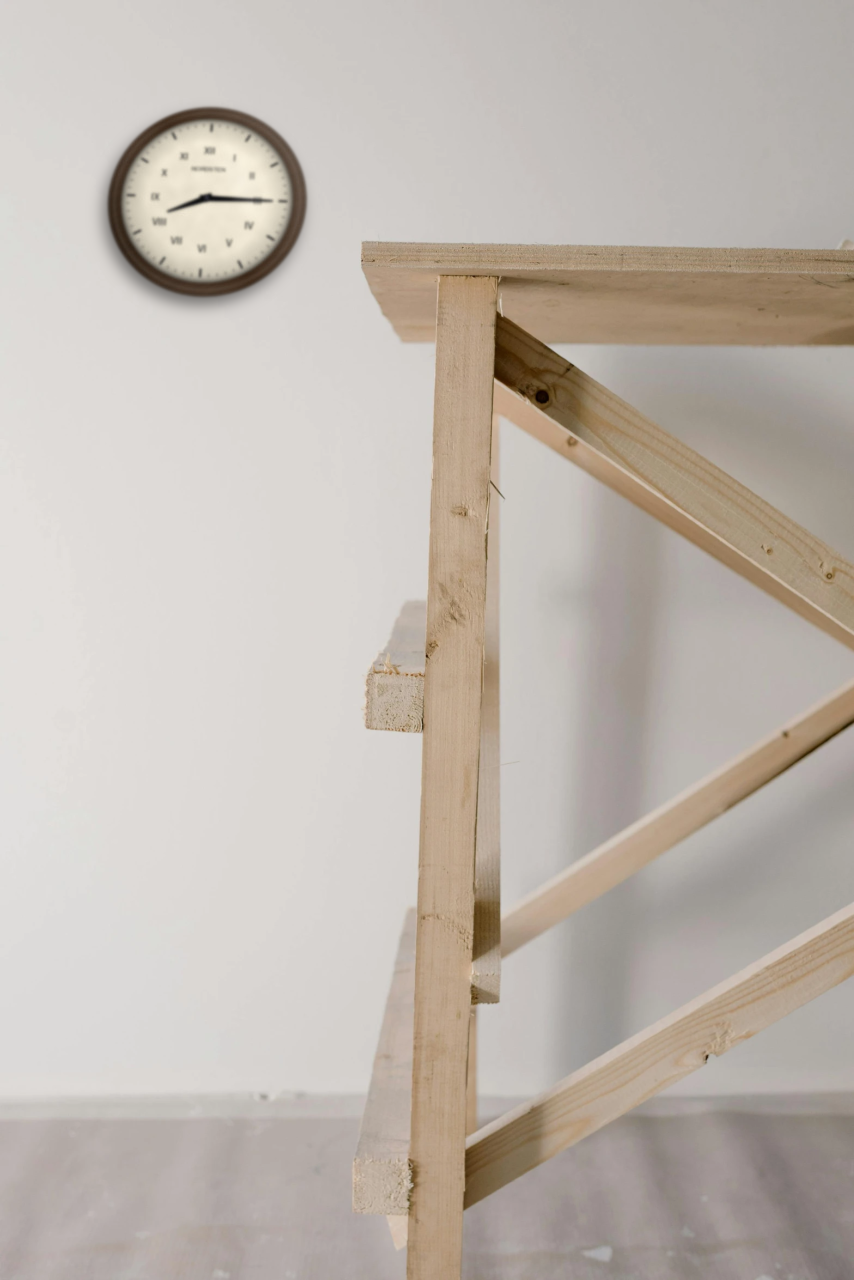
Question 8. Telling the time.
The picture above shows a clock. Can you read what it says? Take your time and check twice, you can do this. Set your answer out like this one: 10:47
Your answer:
8:15
